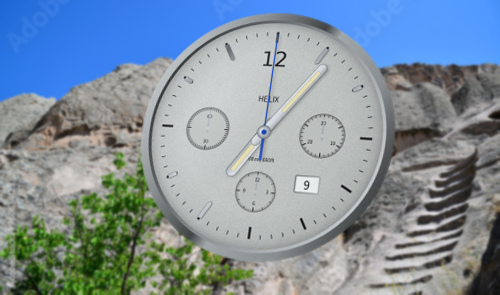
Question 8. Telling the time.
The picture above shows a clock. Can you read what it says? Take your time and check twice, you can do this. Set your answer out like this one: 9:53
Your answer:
7:06
